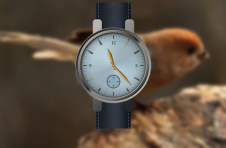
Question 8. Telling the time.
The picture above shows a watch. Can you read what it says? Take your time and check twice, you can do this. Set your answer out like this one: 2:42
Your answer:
11:23
